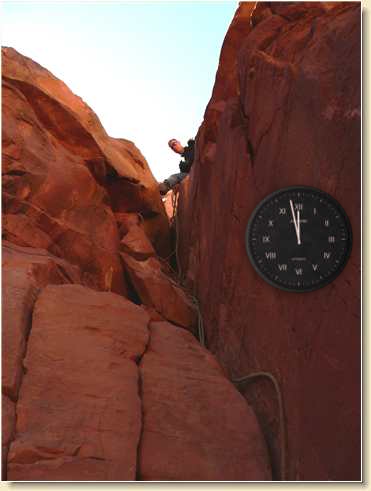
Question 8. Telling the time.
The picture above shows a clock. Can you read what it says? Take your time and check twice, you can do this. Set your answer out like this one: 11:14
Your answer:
11:58
